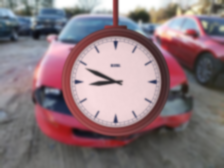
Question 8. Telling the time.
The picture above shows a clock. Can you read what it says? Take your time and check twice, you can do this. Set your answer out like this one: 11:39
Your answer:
8:49
